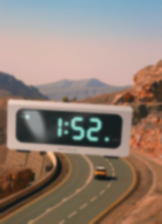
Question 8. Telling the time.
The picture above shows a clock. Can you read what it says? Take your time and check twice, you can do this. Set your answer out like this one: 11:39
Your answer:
1:52
